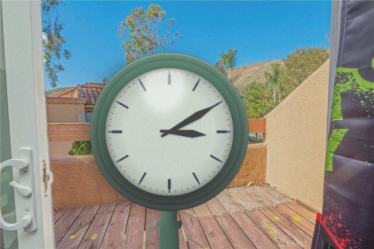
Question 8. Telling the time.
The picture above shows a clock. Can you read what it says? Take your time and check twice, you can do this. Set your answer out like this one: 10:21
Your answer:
3:10
